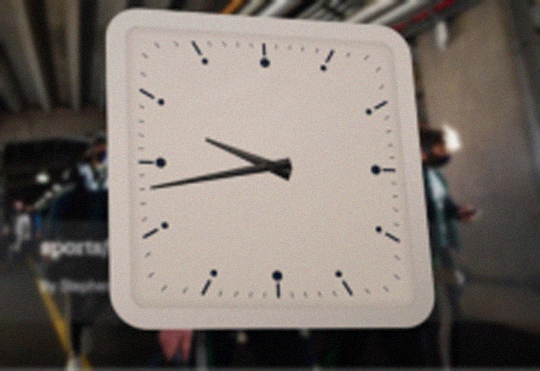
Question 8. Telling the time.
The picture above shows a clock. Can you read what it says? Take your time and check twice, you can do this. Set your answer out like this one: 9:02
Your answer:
9:43
